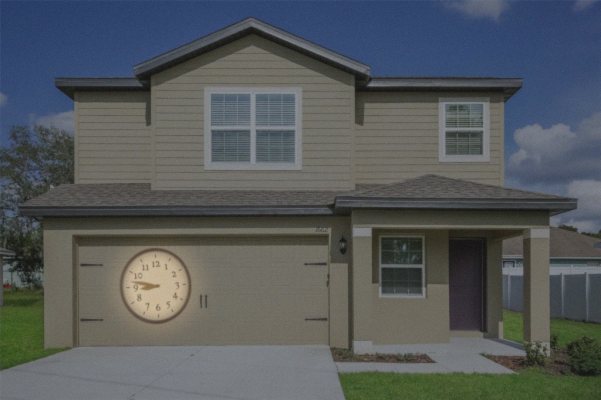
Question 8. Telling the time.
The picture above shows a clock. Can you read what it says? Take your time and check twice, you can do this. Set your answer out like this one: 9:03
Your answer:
8:47
